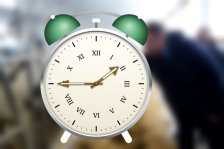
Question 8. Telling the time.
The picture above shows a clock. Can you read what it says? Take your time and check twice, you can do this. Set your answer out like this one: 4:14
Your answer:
1:45
